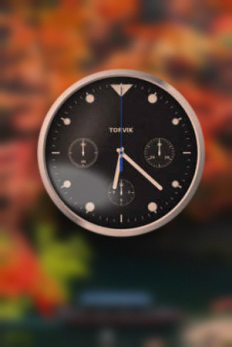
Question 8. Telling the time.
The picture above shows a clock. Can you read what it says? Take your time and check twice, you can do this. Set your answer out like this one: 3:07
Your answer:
6:22
